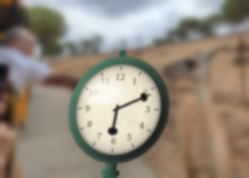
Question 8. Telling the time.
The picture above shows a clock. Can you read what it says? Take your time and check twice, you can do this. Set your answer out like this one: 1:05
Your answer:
6:11
